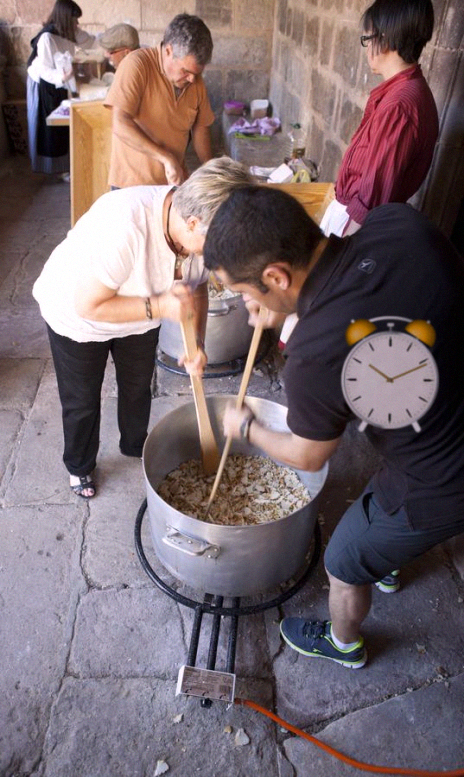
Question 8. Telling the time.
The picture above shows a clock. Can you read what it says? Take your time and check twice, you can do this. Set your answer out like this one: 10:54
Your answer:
10:11
